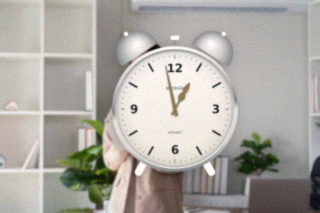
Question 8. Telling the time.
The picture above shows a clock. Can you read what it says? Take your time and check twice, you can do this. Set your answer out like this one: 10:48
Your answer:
12:58
